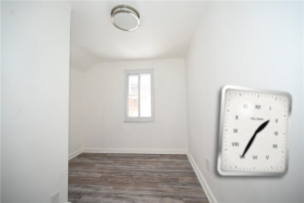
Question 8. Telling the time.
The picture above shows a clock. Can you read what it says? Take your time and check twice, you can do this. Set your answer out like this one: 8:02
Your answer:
1:35
